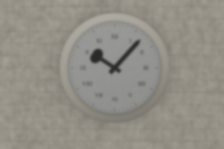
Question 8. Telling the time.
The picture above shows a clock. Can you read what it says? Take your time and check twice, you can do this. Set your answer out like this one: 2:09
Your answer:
10:07
